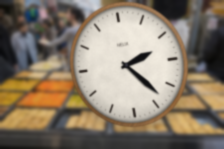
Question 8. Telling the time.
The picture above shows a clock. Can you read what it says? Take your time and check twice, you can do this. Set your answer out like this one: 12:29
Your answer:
2:23
